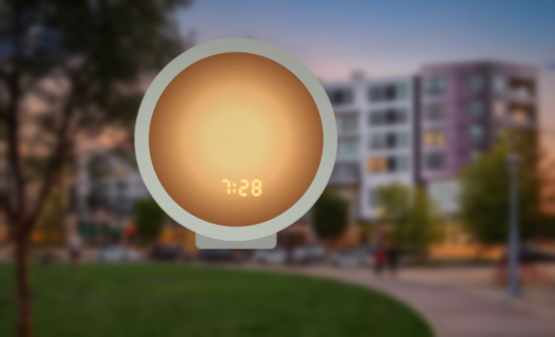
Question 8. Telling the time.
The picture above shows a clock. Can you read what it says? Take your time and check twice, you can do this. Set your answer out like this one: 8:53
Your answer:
7:28
